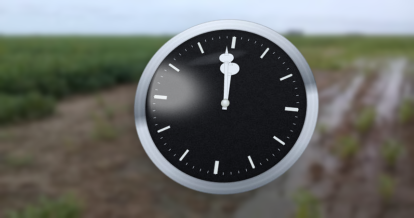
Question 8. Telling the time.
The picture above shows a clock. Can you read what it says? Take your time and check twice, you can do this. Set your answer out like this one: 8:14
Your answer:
11:59
